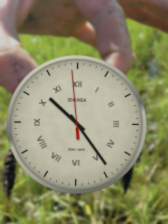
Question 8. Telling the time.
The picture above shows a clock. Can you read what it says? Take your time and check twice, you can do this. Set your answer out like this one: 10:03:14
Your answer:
10:23:59
